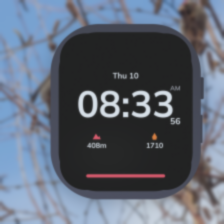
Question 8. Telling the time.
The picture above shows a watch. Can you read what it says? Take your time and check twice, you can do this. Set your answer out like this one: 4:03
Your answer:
8:33
